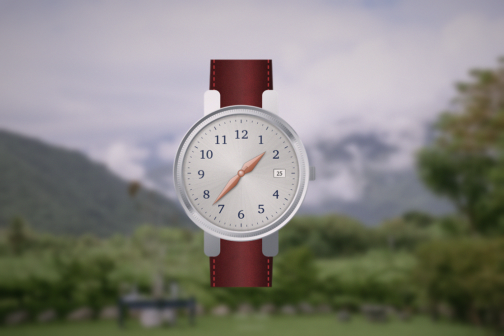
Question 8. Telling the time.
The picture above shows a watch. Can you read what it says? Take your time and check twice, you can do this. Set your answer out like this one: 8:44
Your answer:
1:37
